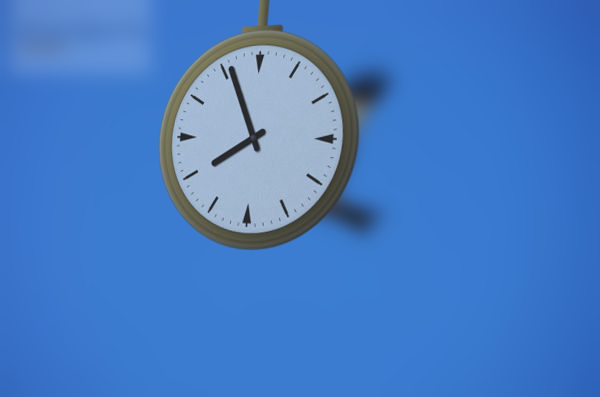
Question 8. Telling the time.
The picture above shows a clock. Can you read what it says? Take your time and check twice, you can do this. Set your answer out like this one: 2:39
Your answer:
7:56
